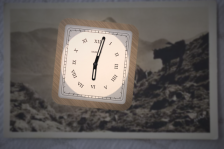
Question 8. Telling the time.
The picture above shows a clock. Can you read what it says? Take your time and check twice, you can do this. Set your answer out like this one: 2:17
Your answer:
6:02
